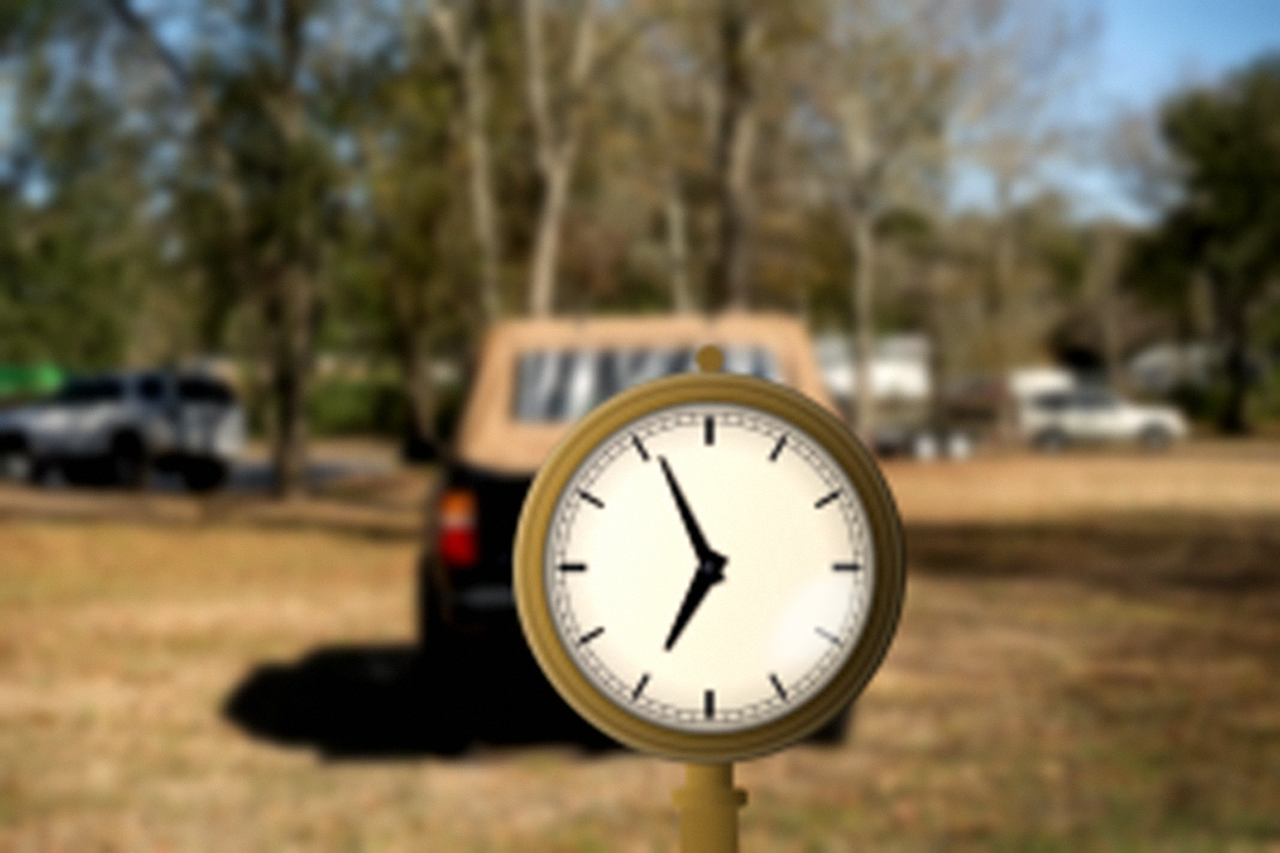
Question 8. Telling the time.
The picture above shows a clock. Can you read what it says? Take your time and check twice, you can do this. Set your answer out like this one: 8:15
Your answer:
6:56
